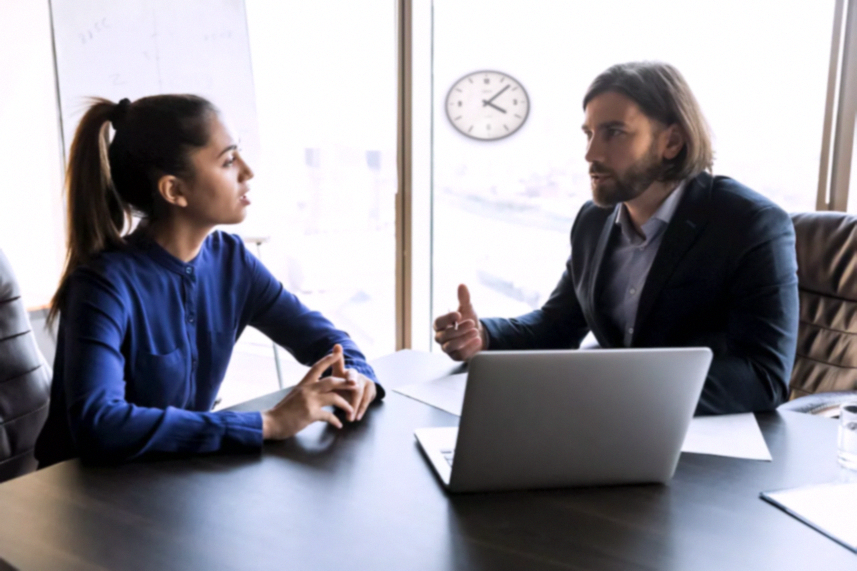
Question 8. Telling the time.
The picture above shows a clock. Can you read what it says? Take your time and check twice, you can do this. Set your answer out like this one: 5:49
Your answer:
4:08
